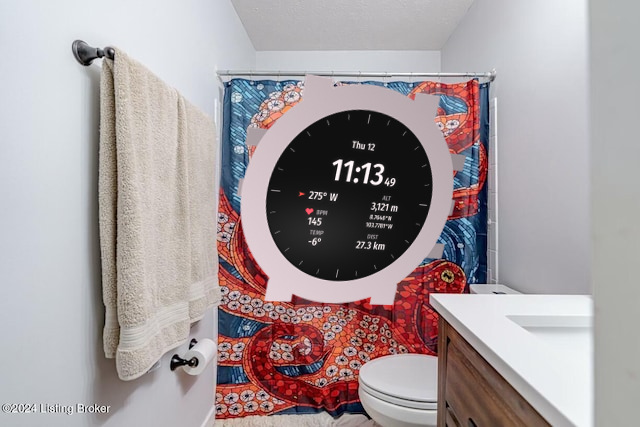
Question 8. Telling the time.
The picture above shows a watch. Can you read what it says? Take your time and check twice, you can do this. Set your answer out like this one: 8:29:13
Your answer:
11:13:49
